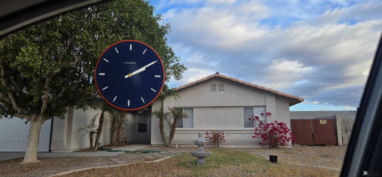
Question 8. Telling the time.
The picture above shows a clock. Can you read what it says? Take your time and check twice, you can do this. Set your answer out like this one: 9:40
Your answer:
2:10
